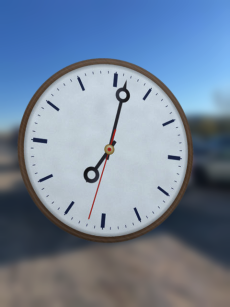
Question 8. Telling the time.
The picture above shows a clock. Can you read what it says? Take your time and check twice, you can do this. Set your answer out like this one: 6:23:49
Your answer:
7:01:32
